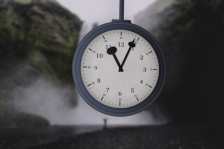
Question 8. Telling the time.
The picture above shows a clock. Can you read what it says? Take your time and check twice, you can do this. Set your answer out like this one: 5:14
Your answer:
11:04
